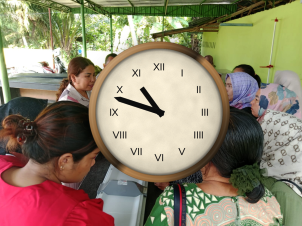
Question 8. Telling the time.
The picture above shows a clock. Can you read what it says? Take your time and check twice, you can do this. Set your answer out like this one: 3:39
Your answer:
10:48
